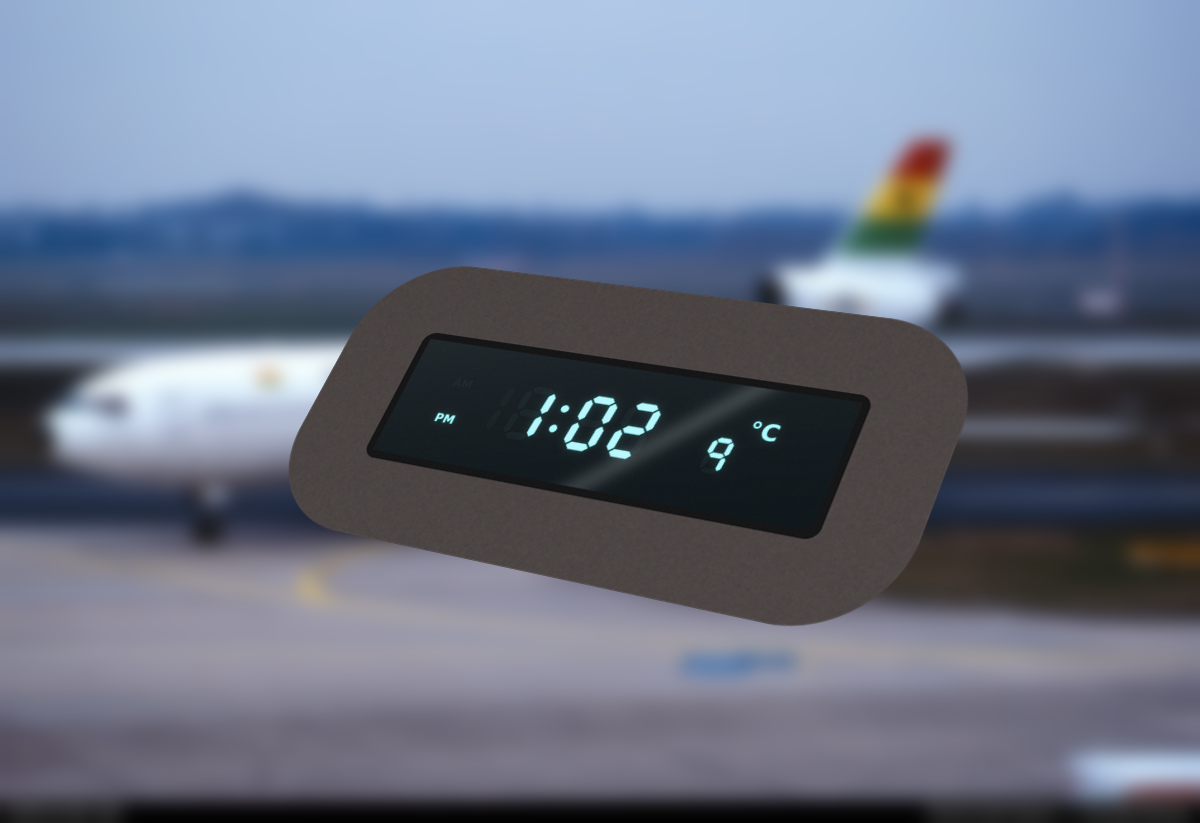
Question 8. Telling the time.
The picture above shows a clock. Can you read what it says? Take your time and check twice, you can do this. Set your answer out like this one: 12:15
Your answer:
1:02
